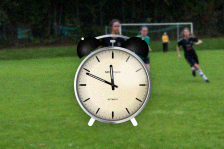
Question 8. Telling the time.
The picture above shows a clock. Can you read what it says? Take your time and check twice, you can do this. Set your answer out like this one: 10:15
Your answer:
11:49
